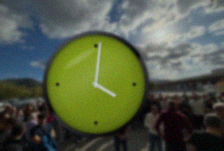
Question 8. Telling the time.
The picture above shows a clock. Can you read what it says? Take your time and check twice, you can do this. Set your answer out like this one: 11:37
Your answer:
4:01
